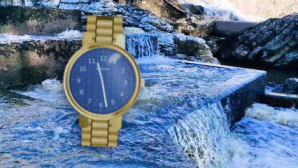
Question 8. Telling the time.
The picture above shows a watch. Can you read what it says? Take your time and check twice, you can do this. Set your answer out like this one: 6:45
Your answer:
11:28
